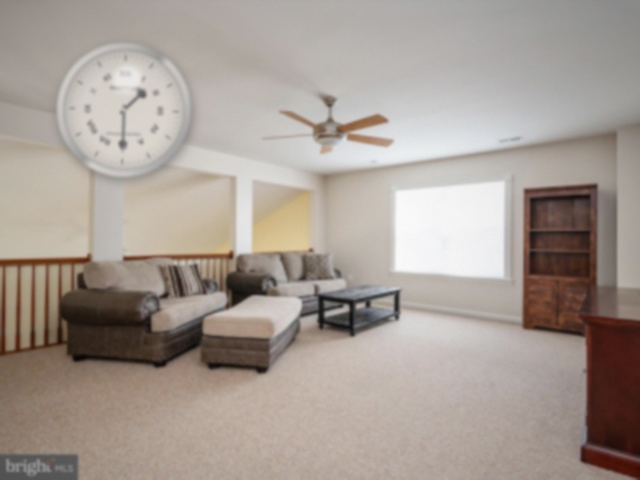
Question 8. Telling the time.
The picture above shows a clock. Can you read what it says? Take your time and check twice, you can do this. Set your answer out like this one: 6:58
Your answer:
1:30
